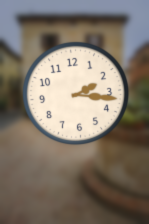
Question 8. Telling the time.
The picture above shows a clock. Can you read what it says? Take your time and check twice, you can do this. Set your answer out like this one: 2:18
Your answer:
2:17
